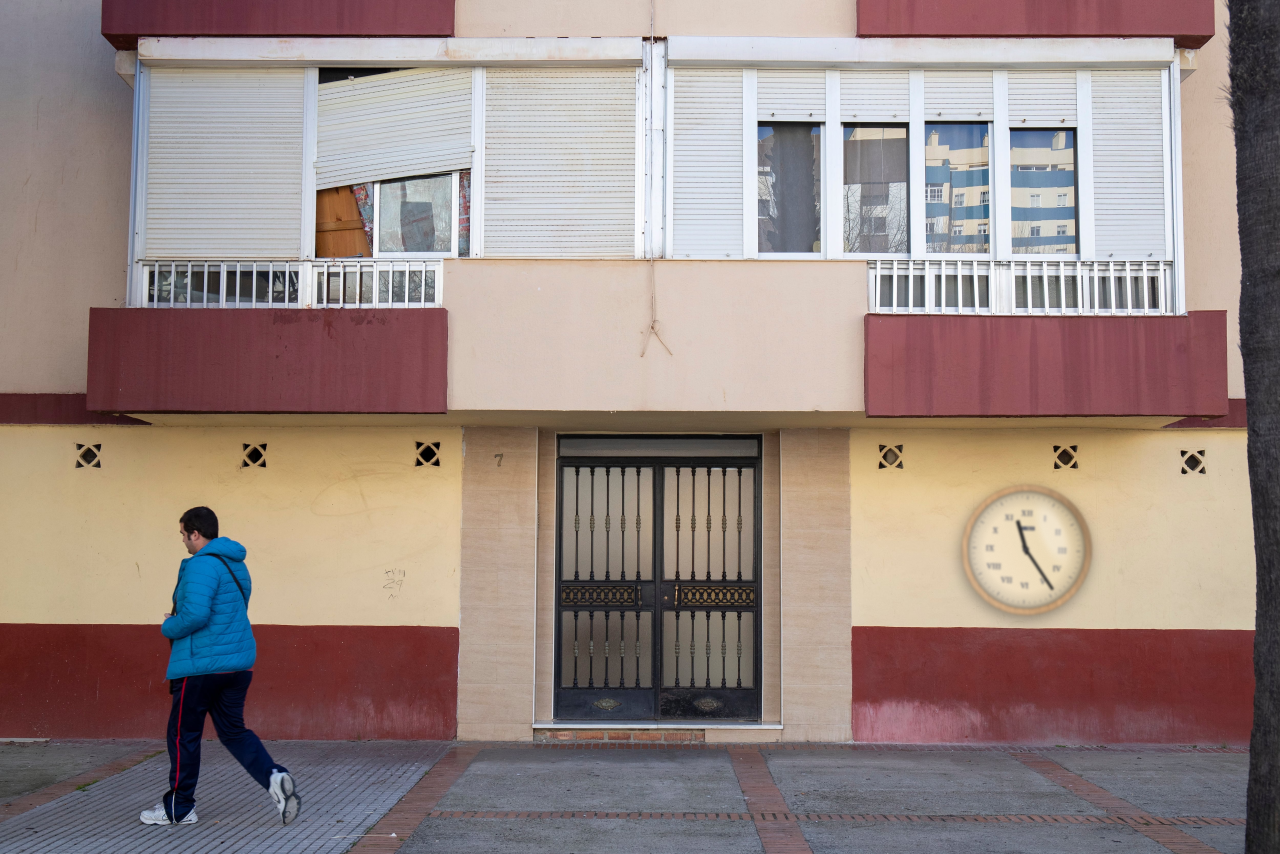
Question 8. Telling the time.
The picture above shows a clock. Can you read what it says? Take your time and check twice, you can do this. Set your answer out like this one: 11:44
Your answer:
11:24
